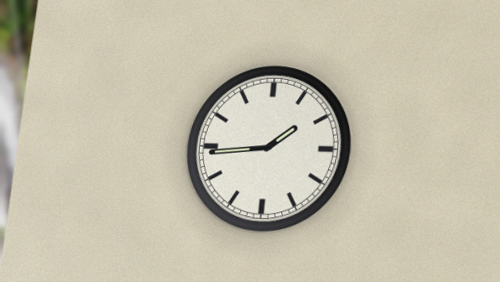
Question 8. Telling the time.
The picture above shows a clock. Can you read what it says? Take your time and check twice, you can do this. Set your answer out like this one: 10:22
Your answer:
1:44
